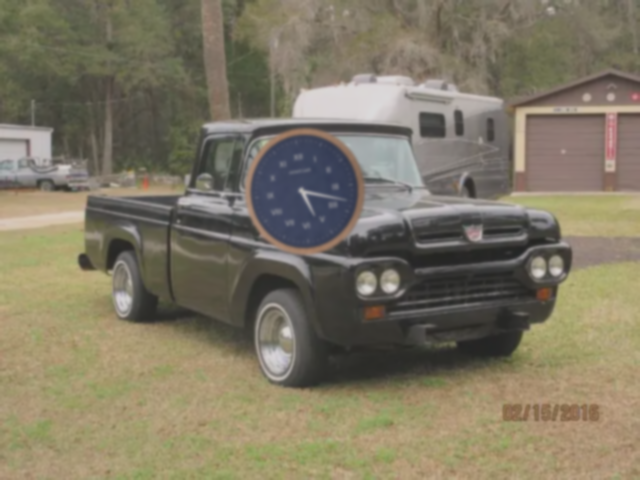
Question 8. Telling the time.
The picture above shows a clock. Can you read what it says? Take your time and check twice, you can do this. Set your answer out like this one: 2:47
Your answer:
5:18
